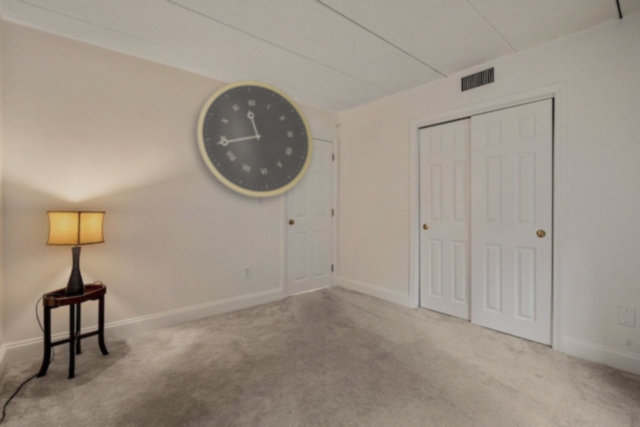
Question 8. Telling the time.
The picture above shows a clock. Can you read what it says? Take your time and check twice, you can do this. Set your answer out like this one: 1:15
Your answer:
11:44
